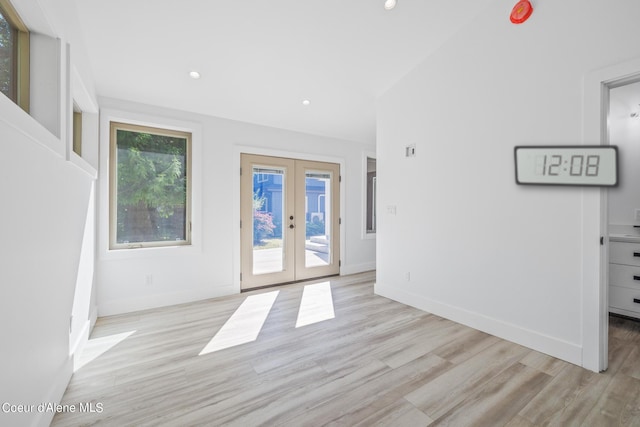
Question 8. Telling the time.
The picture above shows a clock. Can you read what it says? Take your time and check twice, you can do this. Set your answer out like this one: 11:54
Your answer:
12:08
